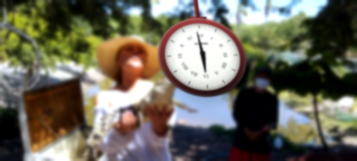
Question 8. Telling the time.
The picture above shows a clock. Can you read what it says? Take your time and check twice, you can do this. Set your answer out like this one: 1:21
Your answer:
5:59
